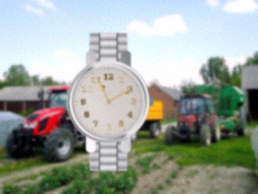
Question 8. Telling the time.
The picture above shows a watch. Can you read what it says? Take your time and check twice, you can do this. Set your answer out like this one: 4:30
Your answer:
11:10
